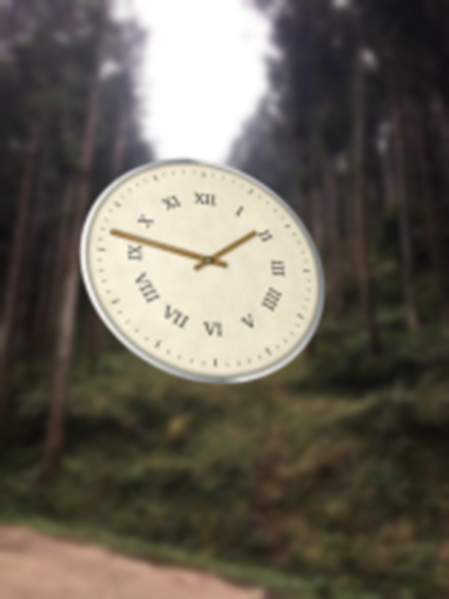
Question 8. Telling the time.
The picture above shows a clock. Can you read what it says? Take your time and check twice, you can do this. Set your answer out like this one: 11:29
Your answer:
1:47
